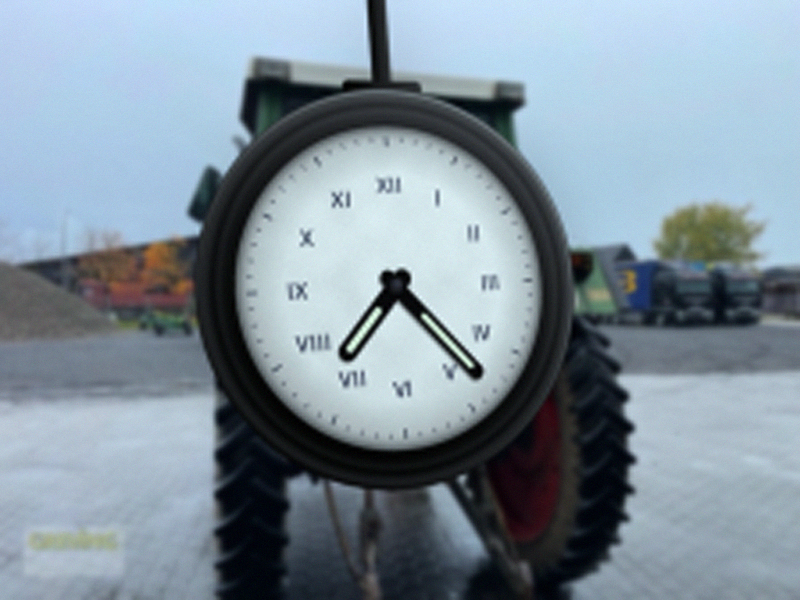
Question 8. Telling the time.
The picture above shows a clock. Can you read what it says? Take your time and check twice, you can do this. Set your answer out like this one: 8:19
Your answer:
7:23
